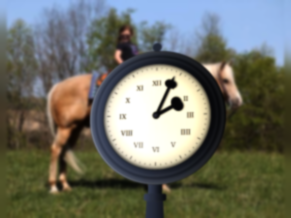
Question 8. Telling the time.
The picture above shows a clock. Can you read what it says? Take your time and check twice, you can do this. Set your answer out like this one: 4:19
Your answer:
2:04
